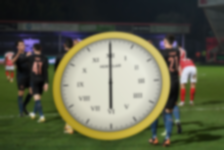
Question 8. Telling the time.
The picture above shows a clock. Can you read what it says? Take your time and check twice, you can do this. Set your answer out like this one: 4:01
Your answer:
6:00
